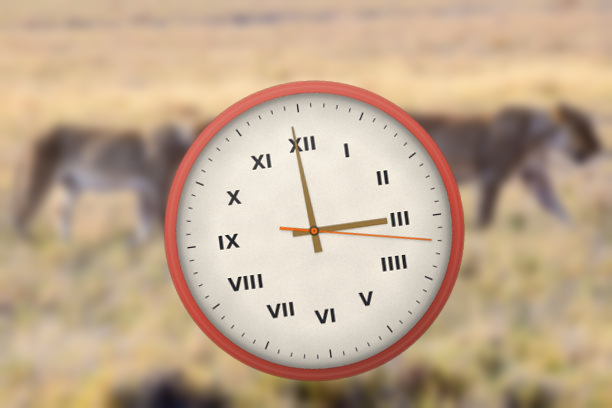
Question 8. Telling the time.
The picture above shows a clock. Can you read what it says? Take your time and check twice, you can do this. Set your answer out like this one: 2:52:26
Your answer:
2:59:17
